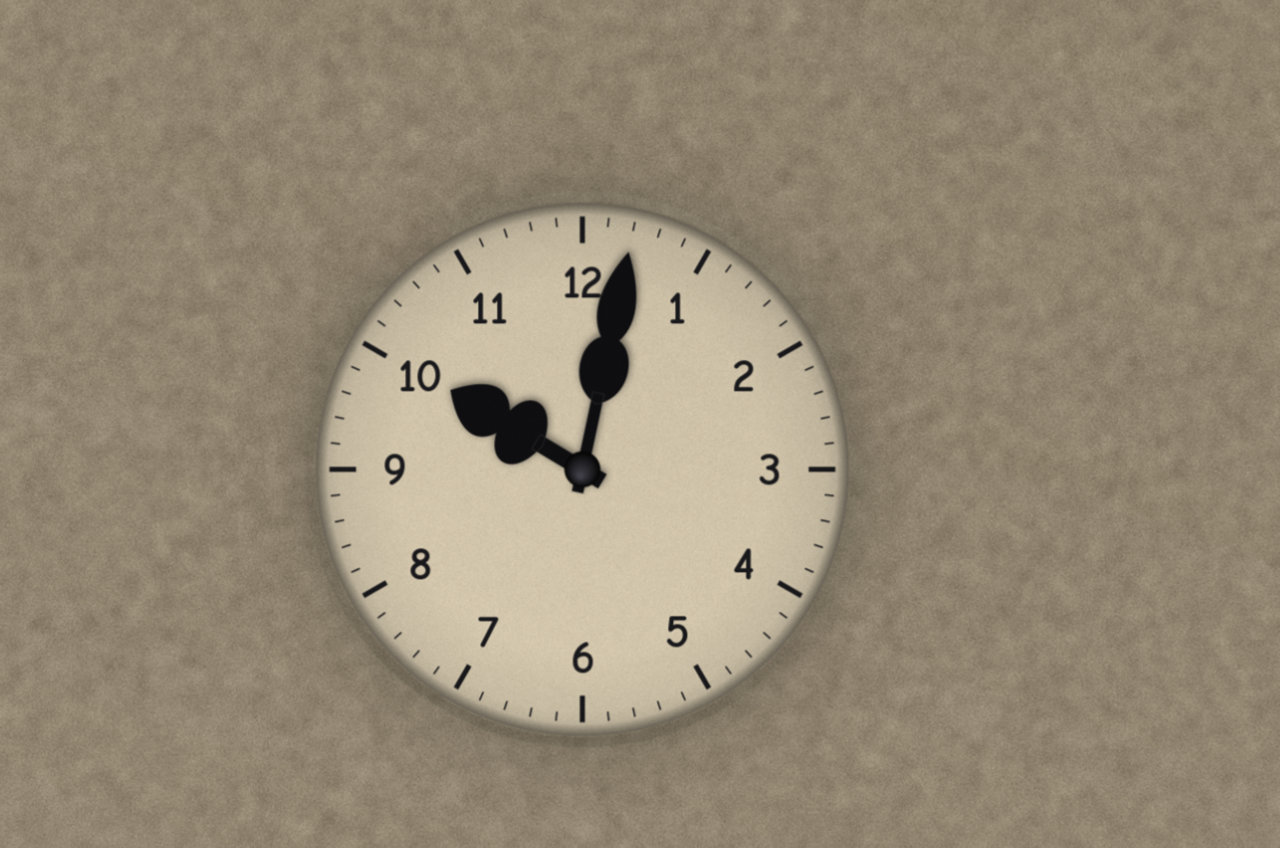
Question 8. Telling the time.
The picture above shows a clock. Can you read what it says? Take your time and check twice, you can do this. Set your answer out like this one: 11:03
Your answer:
10:02
